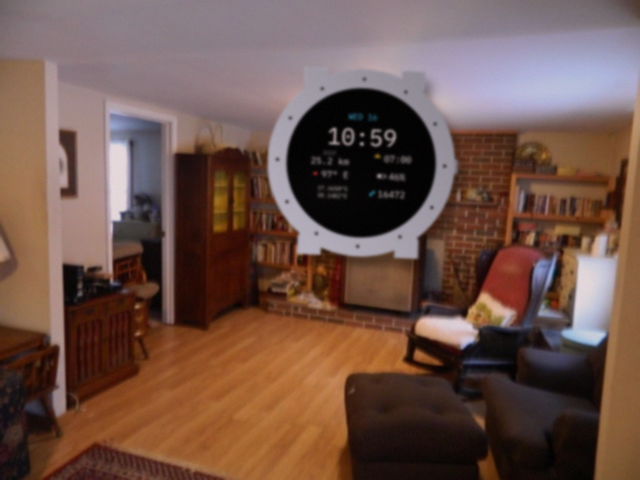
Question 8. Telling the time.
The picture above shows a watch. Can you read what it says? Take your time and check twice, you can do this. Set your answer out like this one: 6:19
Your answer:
10:59
